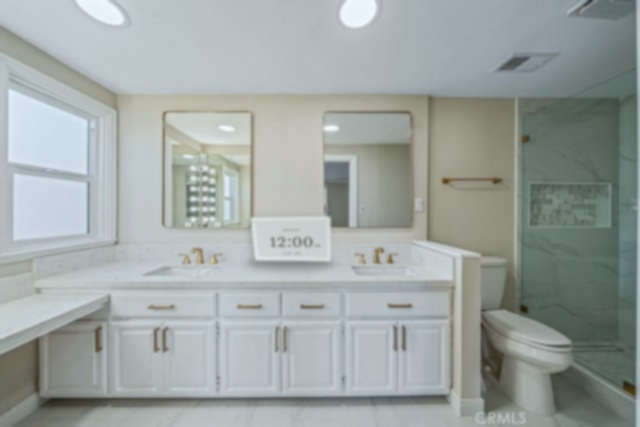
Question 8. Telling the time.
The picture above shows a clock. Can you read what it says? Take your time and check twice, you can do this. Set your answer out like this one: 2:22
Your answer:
12:00
